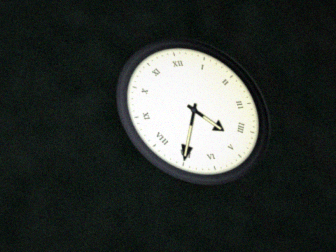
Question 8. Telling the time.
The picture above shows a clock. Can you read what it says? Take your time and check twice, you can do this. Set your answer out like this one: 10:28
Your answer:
4:35
